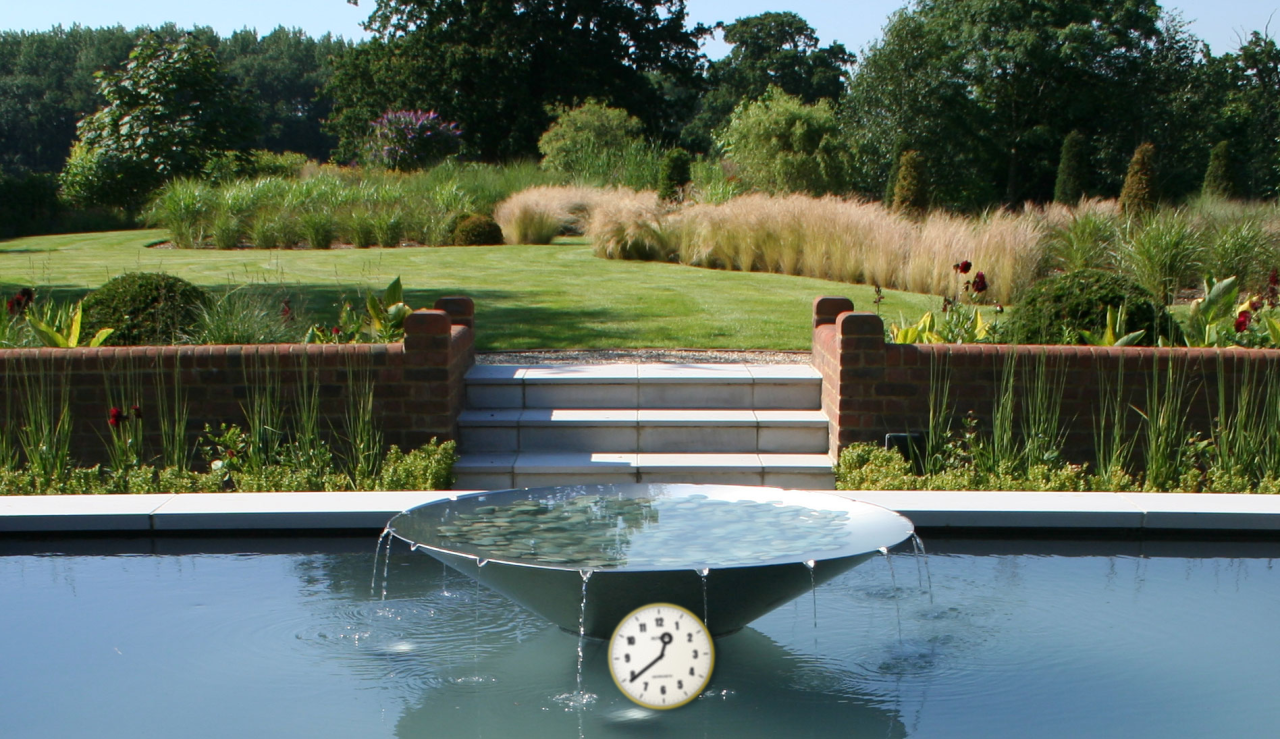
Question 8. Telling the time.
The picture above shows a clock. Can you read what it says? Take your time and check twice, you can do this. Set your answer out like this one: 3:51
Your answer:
12:39
